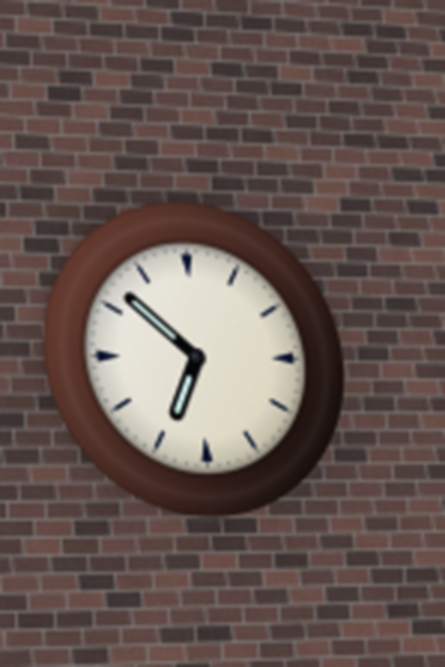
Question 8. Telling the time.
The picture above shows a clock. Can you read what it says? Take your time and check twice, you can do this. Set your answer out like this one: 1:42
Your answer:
6:52
